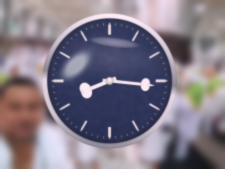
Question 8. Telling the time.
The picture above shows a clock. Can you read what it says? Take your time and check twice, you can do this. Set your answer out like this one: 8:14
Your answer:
8:16
